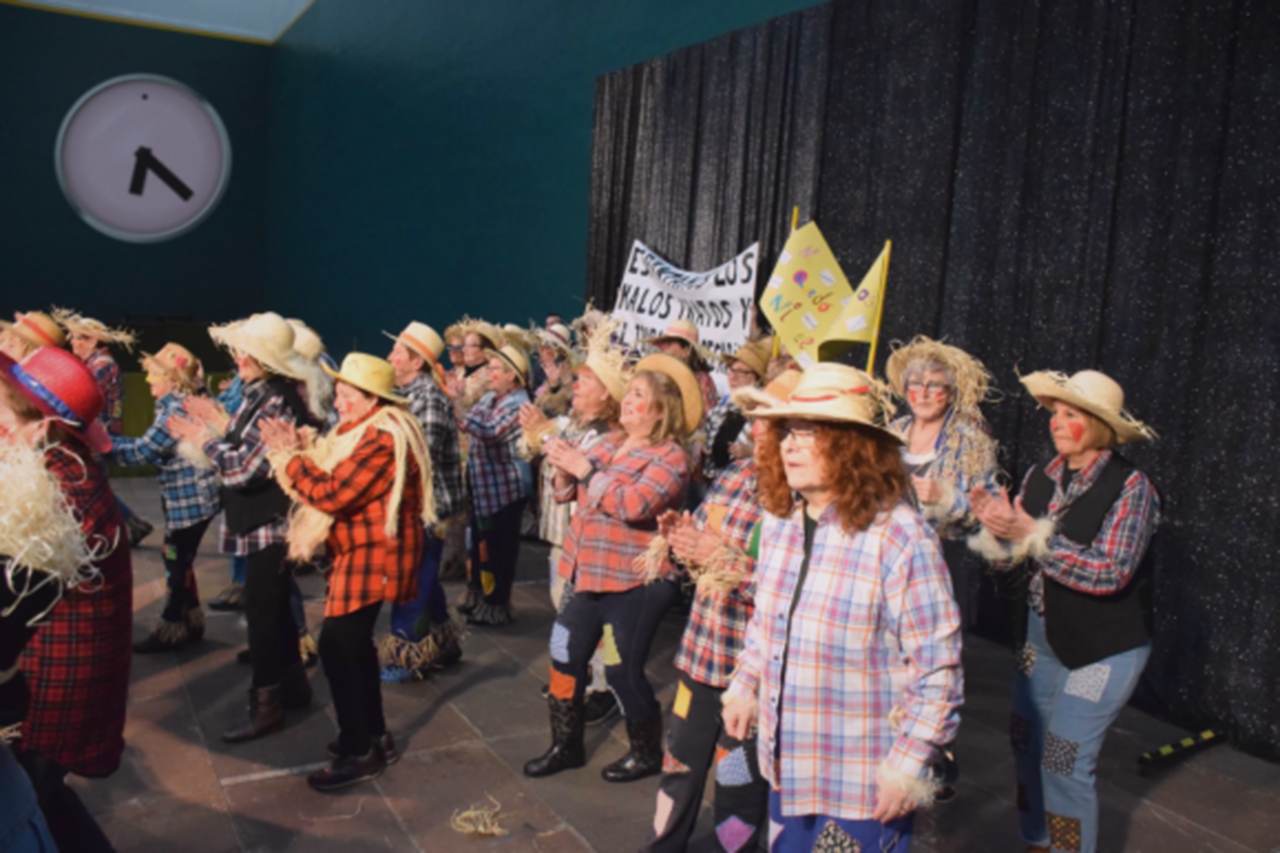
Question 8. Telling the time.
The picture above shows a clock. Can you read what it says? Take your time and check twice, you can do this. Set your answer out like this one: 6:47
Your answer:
6:22
